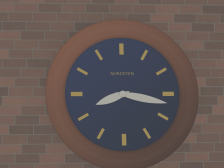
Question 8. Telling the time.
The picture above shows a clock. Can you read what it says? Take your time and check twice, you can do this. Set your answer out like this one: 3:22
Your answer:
8:17
